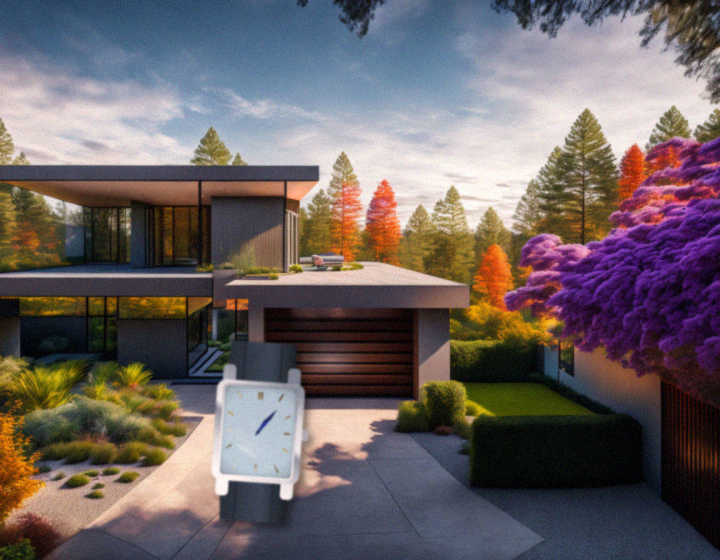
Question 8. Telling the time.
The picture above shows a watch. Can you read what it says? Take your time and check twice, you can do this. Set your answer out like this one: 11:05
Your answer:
1:06
